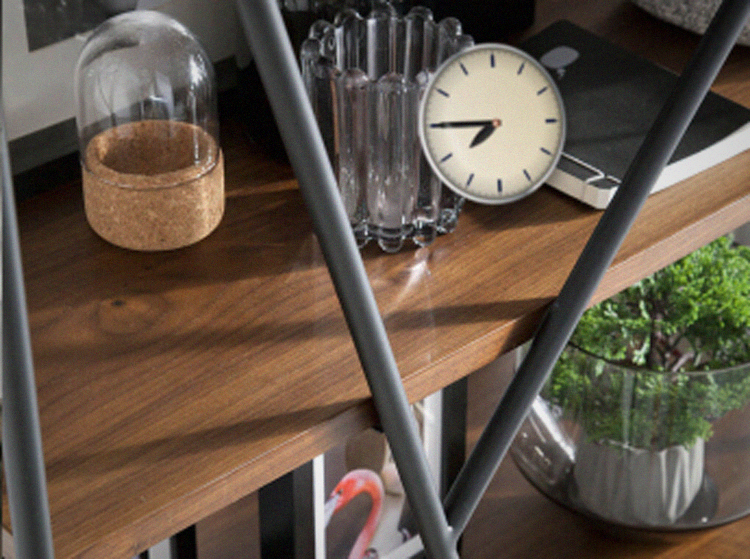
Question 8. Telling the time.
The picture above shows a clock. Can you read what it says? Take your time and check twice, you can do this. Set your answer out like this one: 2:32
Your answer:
7:45
